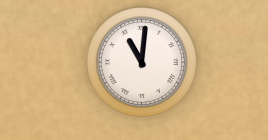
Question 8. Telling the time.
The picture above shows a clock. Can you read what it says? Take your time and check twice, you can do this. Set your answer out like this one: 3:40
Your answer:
11:01
